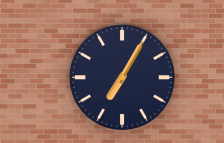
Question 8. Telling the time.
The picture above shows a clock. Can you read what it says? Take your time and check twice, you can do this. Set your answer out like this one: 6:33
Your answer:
7:05
